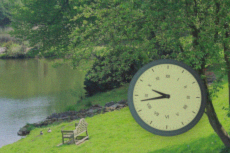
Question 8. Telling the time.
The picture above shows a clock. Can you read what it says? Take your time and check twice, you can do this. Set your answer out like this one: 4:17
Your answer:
9:43
